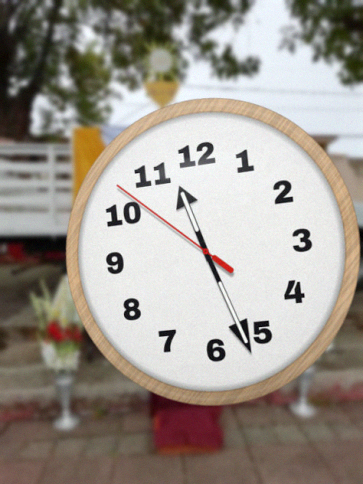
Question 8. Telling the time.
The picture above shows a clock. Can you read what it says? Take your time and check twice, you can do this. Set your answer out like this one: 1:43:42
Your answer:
11:26:52
